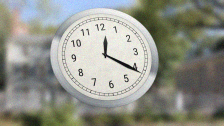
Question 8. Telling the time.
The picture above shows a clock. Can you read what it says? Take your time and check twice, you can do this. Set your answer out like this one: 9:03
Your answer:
12:21
